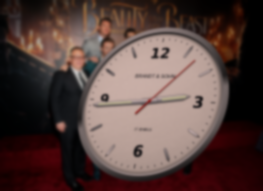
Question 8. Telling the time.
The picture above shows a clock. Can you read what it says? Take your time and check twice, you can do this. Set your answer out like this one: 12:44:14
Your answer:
2:44:07
